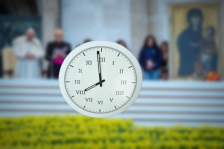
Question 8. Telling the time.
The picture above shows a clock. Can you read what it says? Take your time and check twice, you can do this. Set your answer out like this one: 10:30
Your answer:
7:59
